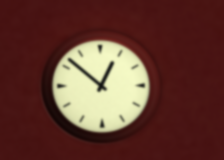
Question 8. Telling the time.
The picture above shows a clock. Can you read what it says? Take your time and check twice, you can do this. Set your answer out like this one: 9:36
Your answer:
12:52
